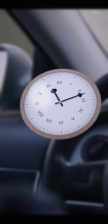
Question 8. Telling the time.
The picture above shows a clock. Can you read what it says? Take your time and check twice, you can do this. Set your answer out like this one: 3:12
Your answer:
11:12
